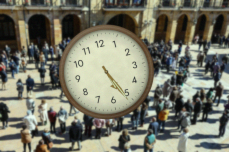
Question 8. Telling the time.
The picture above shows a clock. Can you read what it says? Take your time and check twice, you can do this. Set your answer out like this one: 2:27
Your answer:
5:26
